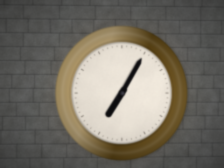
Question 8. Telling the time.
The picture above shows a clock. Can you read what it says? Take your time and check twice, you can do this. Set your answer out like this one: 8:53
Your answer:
7:05
